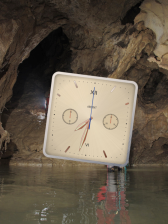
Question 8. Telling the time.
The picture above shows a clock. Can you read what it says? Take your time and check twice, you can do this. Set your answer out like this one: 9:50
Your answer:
7:32
